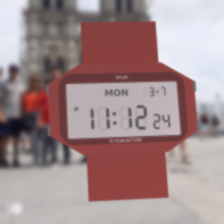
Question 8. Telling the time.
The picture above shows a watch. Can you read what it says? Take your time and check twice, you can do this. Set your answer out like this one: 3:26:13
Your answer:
11:12:24
